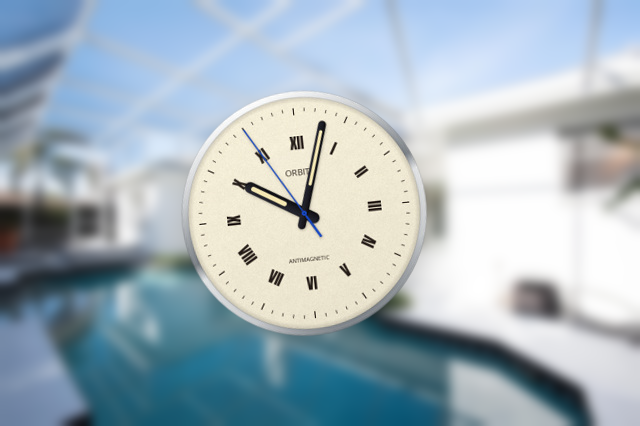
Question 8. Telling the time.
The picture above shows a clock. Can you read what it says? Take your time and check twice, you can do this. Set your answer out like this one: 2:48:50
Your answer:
10:02:55
